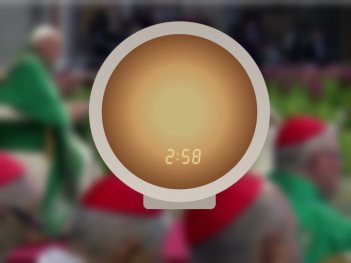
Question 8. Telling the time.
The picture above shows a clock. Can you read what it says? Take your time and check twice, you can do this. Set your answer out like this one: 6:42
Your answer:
2:58
